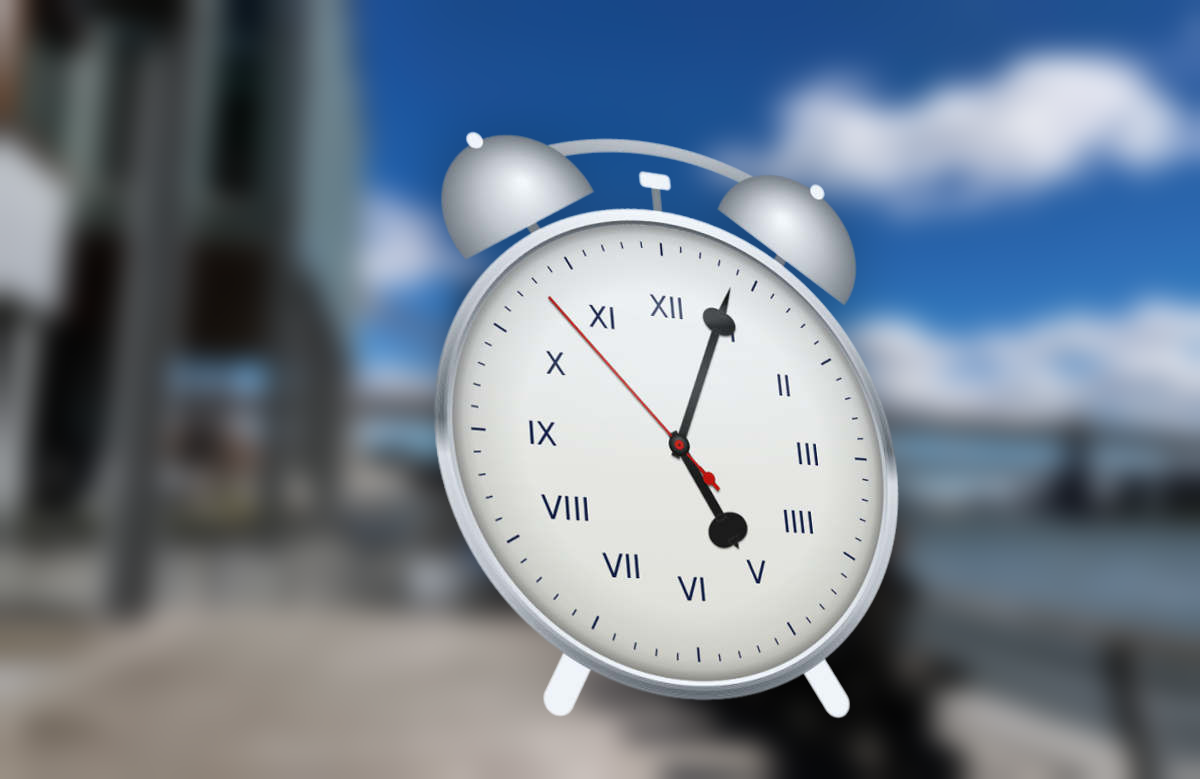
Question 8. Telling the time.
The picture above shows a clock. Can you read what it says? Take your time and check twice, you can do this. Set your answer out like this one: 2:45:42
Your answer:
5:03:53
